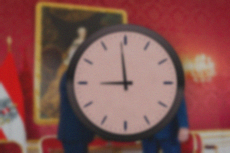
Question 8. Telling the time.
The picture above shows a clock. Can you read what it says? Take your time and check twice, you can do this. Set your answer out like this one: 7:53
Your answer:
8:59
